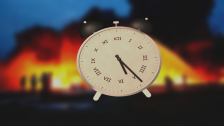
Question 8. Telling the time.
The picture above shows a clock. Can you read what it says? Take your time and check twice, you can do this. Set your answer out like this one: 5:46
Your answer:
5:24
